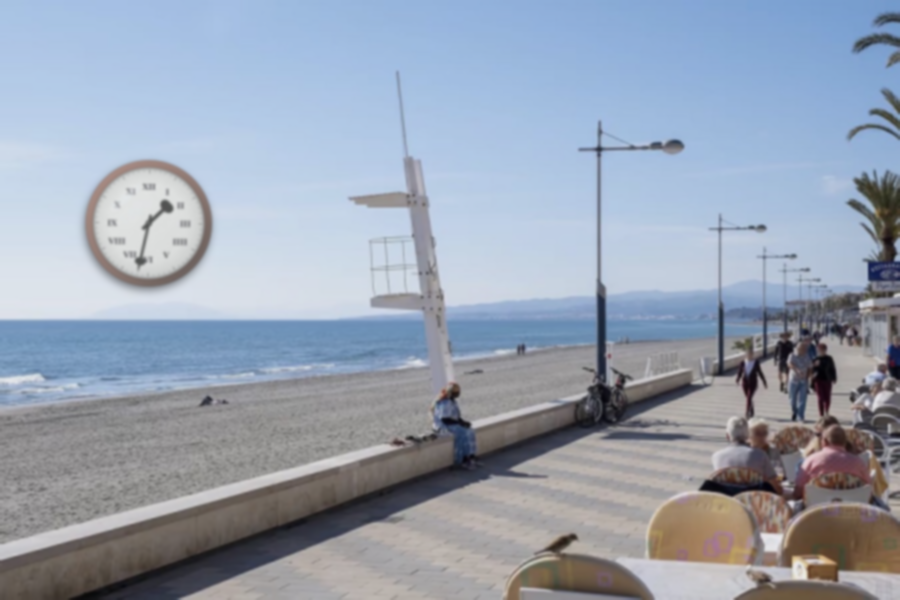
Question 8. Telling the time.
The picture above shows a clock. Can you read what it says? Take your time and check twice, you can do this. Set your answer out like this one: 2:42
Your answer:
1:32
